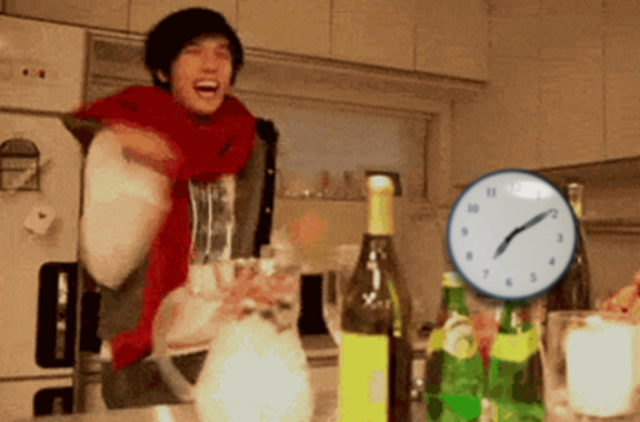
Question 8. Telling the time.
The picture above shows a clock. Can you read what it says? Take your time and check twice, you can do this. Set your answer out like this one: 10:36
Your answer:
7:09
